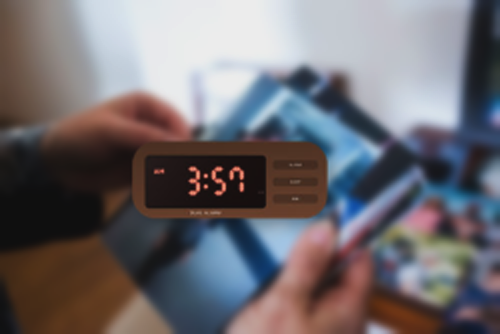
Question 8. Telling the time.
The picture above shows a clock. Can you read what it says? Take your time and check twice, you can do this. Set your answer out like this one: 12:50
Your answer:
3:57
